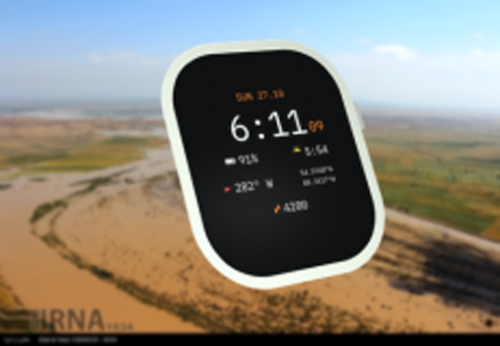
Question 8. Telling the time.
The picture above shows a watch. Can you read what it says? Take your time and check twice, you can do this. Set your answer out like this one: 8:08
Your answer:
6:11
